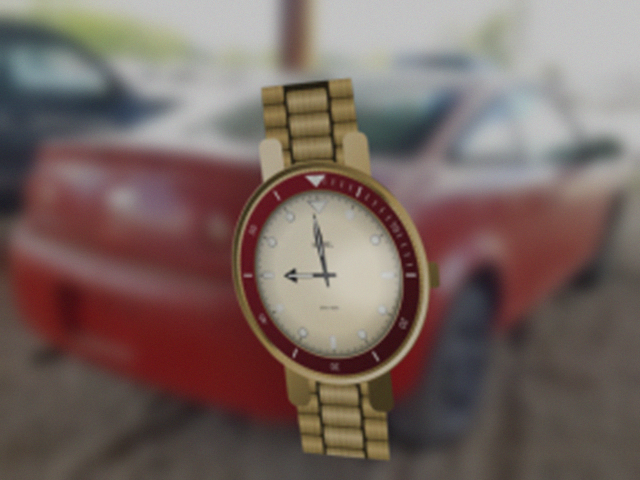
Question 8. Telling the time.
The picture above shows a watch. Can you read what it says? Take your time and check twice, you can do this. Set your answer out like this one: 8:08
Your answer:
8:59
